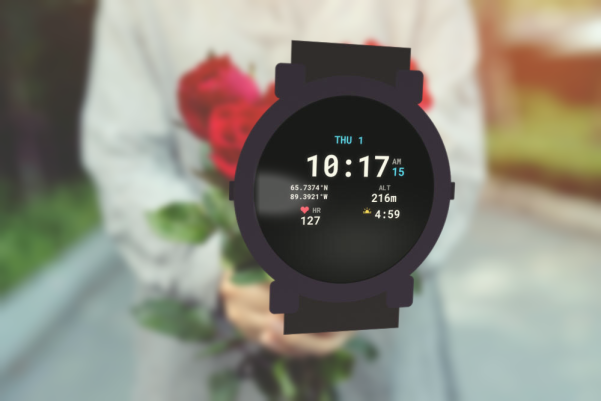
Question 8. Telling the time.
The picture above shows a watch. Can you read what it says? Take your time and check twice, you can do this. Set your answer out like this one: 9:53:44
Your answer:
10:17:15
